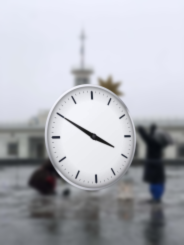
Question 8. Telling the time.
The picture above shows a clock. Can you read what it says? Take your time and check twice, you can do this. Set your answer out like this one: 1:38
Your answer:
3:50
